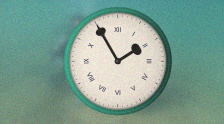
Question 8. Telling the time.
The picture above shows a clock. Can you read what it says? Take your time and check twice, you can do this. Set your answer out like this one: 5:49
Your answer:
1:55
